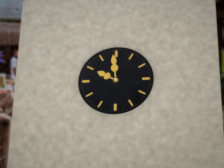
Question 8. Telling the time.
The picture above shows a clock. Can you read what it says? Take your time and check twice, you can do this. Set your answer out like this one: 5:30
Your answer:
9:59
